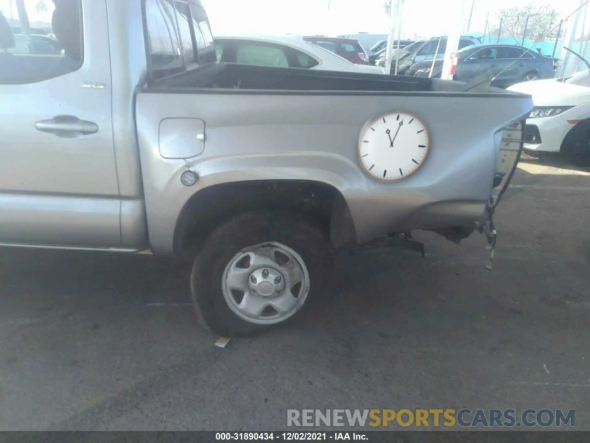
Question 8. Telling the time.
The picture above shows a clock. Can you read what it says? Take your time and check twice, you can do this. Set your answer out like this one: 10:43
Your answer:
11:02
